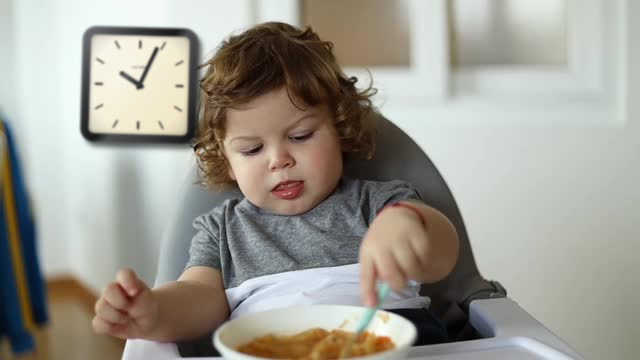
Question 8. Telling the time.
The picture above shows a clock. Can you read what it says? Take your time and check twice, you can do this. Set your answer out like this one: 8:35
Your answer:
10:04
